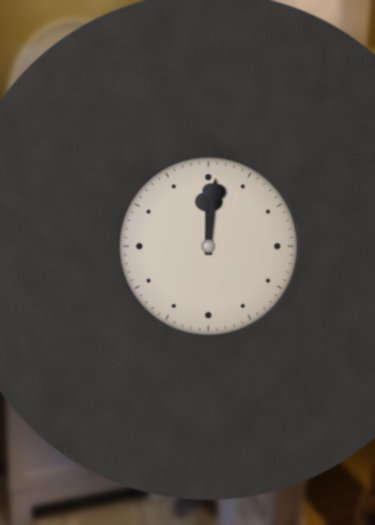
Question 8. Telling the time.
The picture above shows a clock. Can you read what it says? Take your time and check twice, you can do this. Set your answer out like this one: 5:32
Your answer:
12:01
